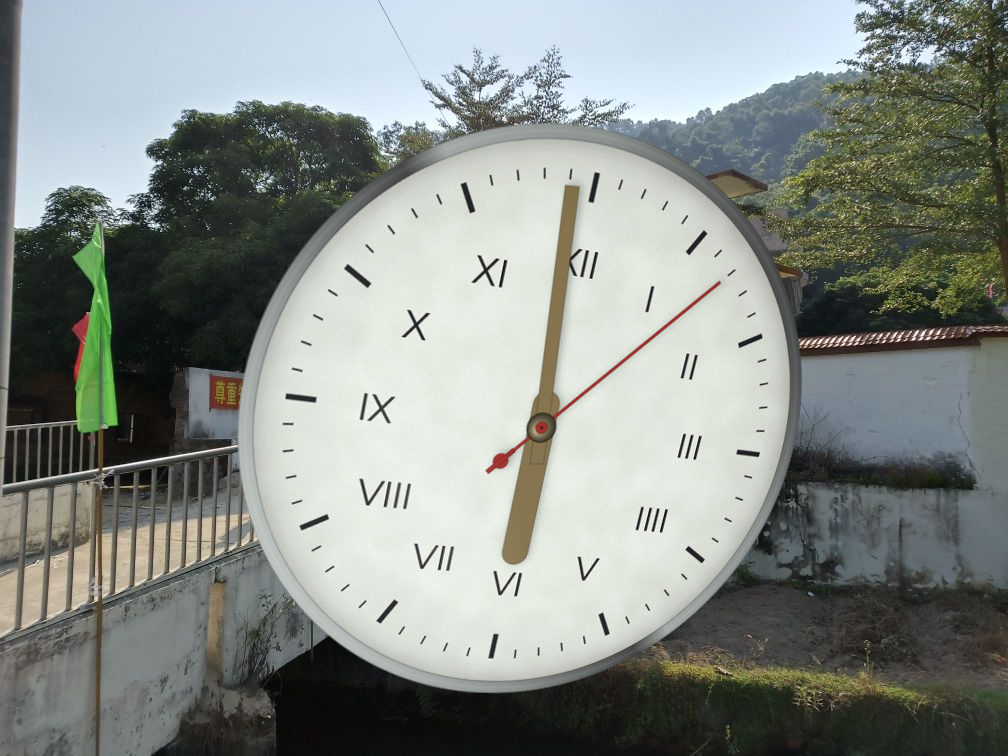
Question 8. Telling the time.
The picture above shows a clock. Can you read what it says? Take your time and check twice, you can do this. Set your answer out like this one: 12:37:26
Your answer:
5:59:07
